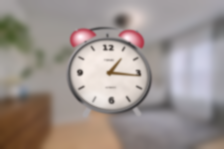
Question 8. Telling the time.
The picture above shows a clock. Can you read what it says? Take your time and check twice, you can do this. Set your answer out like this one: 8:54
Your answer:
1:16
